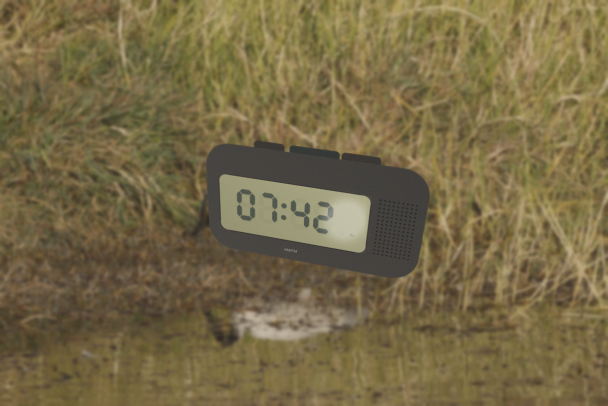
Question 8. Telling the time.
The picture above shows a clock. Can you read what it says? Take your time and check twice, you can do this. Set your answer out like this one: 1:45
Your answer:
7:42
